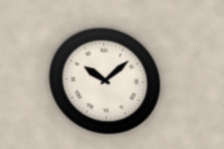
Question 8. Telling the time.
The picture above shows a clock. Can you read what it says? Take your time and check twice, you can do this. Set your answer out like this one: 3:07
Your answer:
10:08
